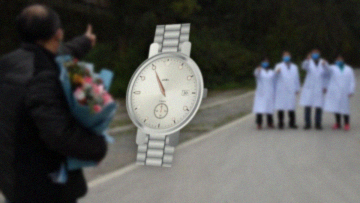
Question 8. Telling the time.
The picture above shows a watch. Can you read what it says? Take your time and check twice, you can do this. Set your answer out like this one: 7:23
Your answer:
10:55
